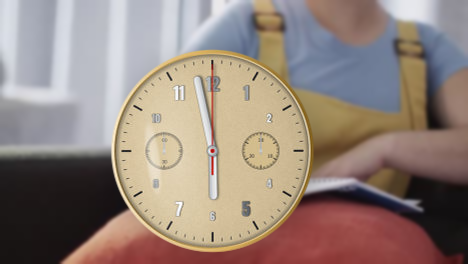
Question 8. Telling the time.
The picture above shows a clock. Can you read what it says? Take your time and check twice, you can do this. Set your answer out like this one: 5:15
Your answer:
5:58
